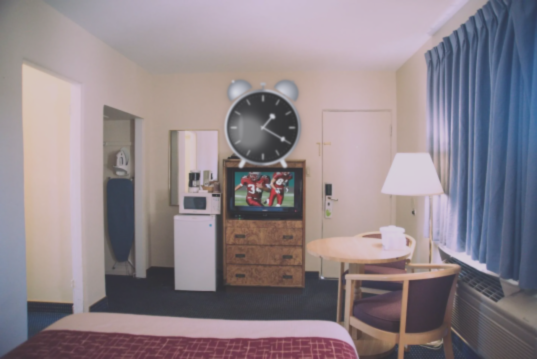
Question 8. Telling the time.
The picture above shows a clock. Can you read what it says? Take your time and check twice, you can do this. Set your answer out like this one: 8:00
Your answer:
1:20
